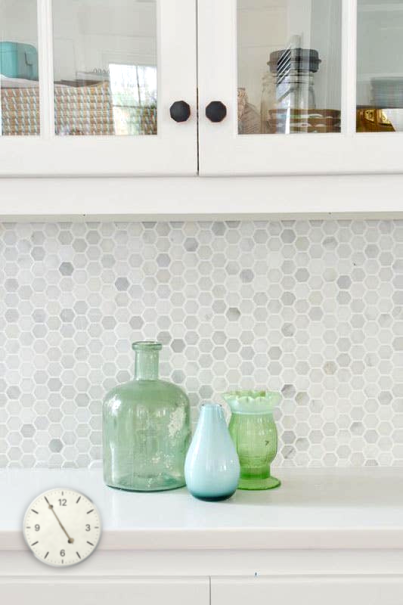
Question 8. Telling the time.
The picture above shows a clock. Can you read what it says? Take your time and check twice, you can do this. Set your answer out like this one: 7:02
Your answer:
4:55
